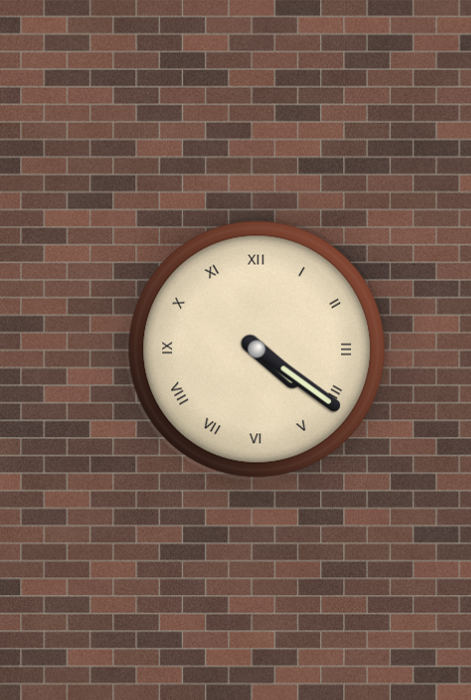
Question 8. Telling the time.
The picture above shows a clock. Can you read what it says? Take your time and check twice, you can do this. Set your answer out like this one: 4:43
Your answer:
4:21
